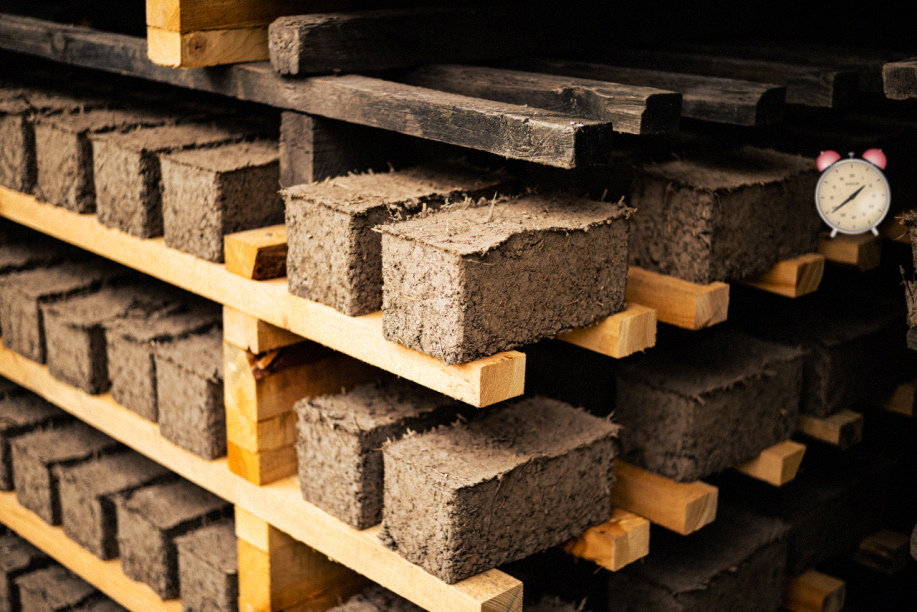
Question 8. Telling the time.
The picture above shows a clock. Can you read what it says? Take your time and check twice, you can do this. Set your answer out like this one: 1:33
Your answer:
1:39
